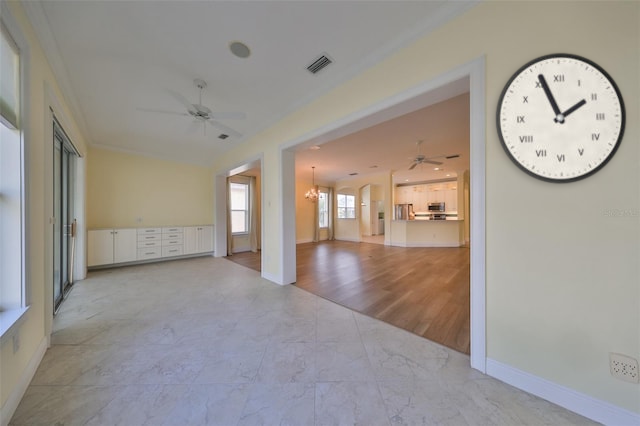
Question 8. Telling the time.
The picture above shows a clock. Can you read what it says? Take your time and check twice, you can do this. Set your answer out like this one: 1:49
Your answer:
1:56
